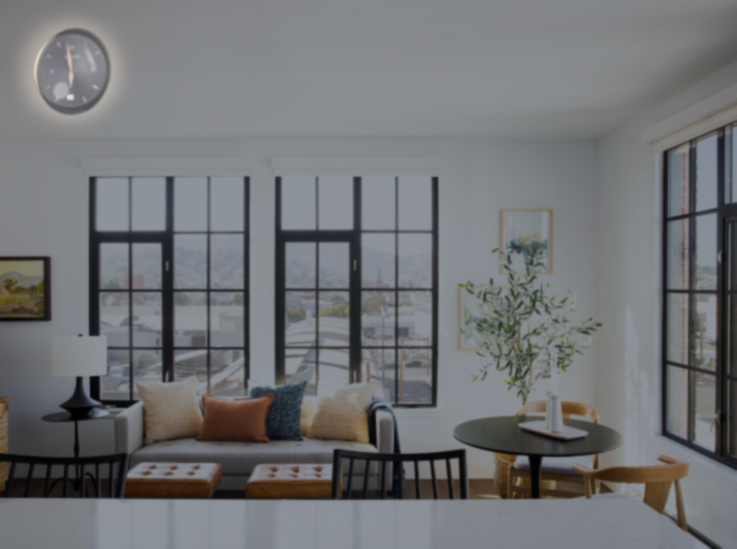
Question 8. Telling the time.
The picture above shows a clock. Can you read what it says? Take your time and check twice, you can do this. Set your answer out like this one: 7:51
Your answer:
5:58
